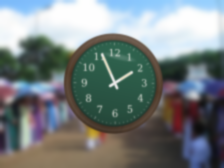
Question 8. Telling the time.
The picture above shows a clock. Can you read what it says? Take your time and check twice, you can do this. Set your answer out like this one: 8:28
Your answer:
1:56
